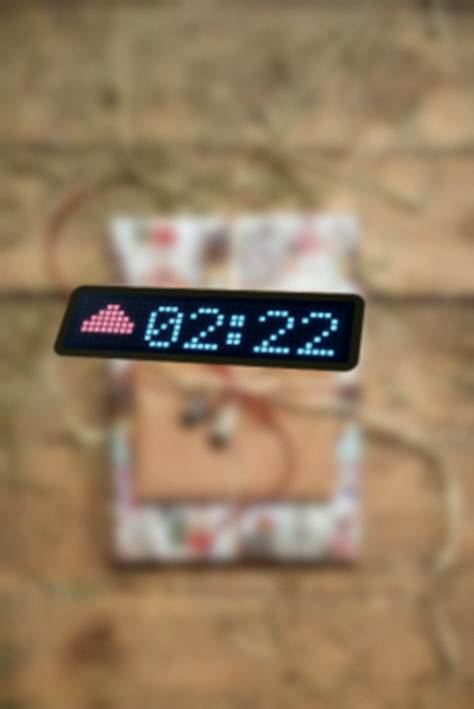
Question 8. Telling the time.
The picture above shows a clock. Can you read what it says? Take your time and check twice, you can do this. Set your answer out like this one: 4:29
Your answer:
2:22
